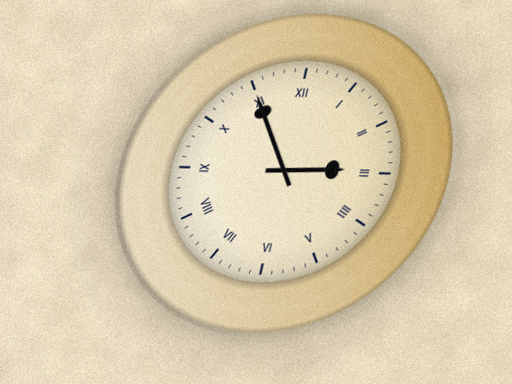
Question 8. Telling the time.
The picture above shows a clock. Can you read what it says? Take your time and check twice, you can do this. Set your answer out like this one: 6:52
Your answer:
2:55
